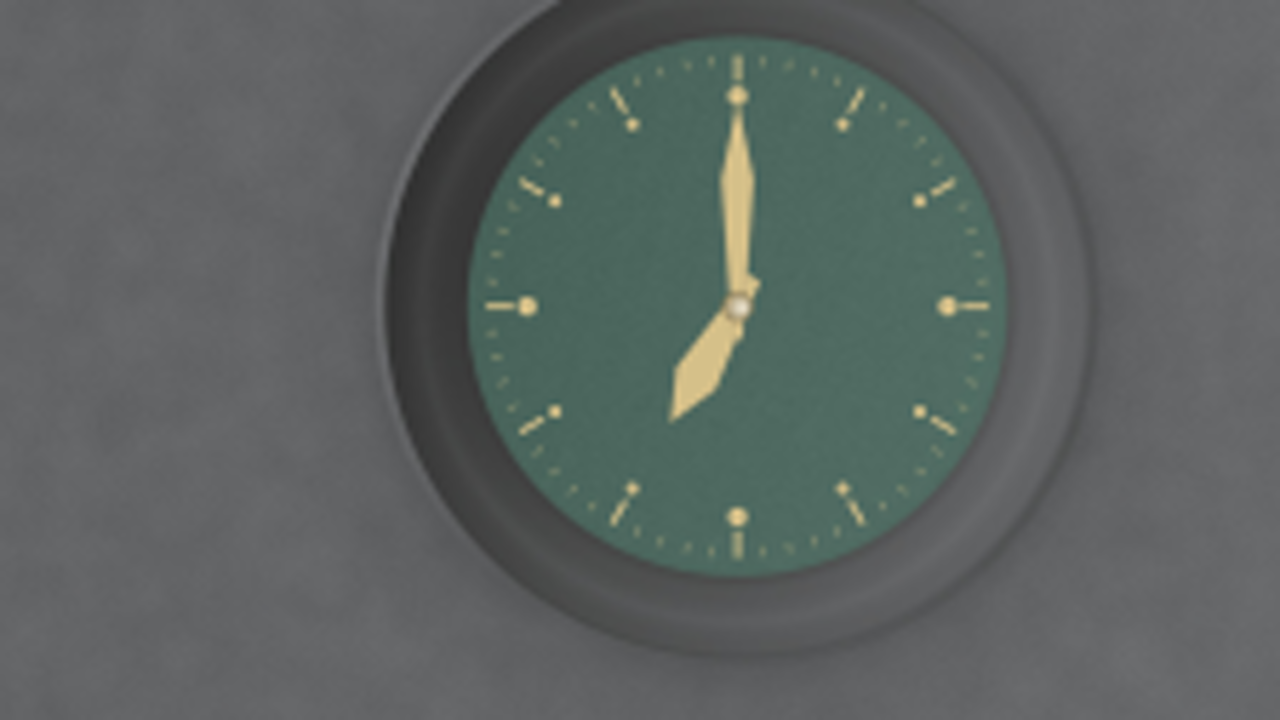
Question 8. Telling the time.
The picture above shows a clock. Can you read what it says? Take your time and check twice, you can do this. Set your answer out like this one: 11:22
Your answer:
7:00
